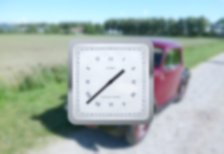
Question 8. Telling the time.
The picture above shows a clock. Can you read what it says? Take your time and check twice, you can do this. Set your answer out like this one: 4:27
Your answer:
1:38
